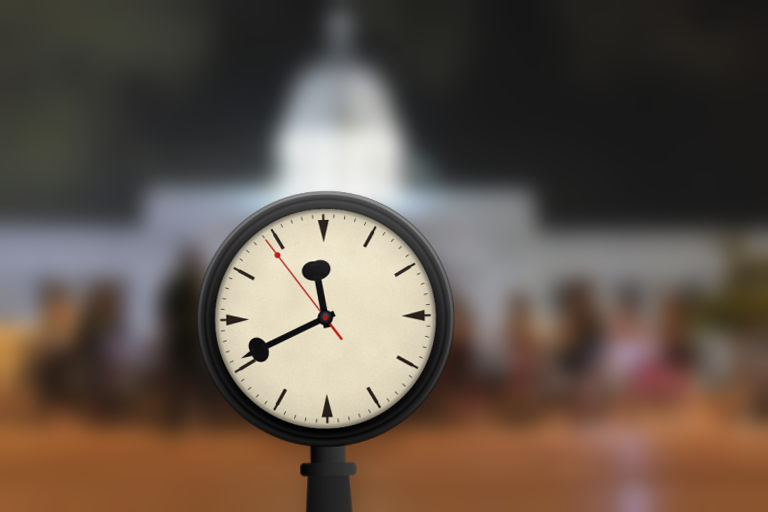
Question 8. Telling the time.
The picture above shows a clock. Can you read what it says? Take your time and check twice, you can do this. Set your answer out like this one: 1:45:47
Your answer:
11:40:54
